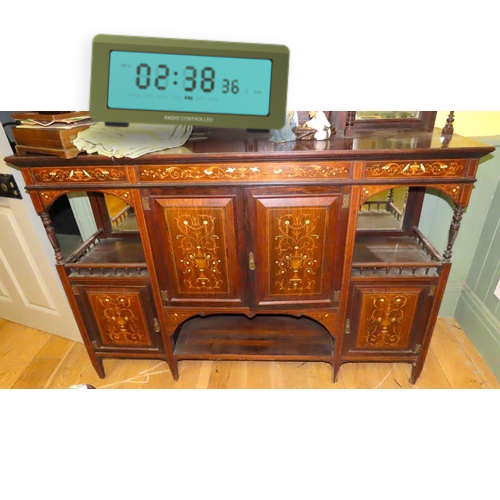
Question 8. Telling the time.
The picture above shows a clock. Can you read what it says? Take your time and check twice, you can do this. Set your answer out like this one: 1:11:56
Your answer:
2:38:36
